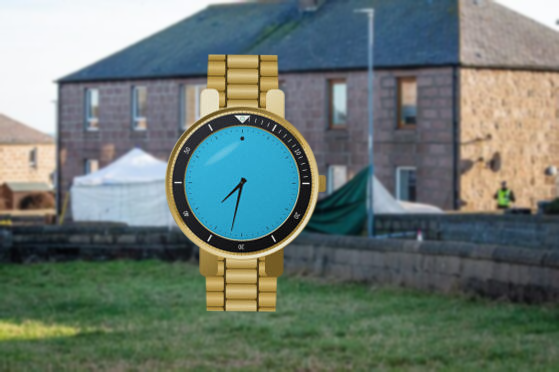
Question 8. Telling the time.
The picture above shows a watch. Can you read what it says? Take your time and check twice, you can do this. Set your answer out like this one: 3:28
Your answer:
7:32
